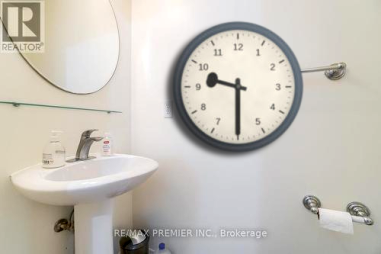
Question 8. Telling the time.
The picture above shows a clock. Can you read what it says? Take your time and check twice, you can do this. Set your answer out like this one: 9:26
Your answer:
9:30
